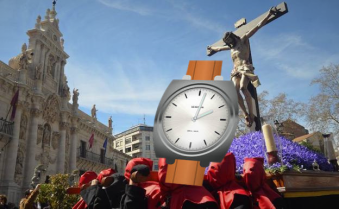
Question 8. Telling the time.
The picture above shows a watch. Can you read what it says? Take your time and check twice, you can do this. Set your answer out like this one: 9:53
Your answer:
2:02
